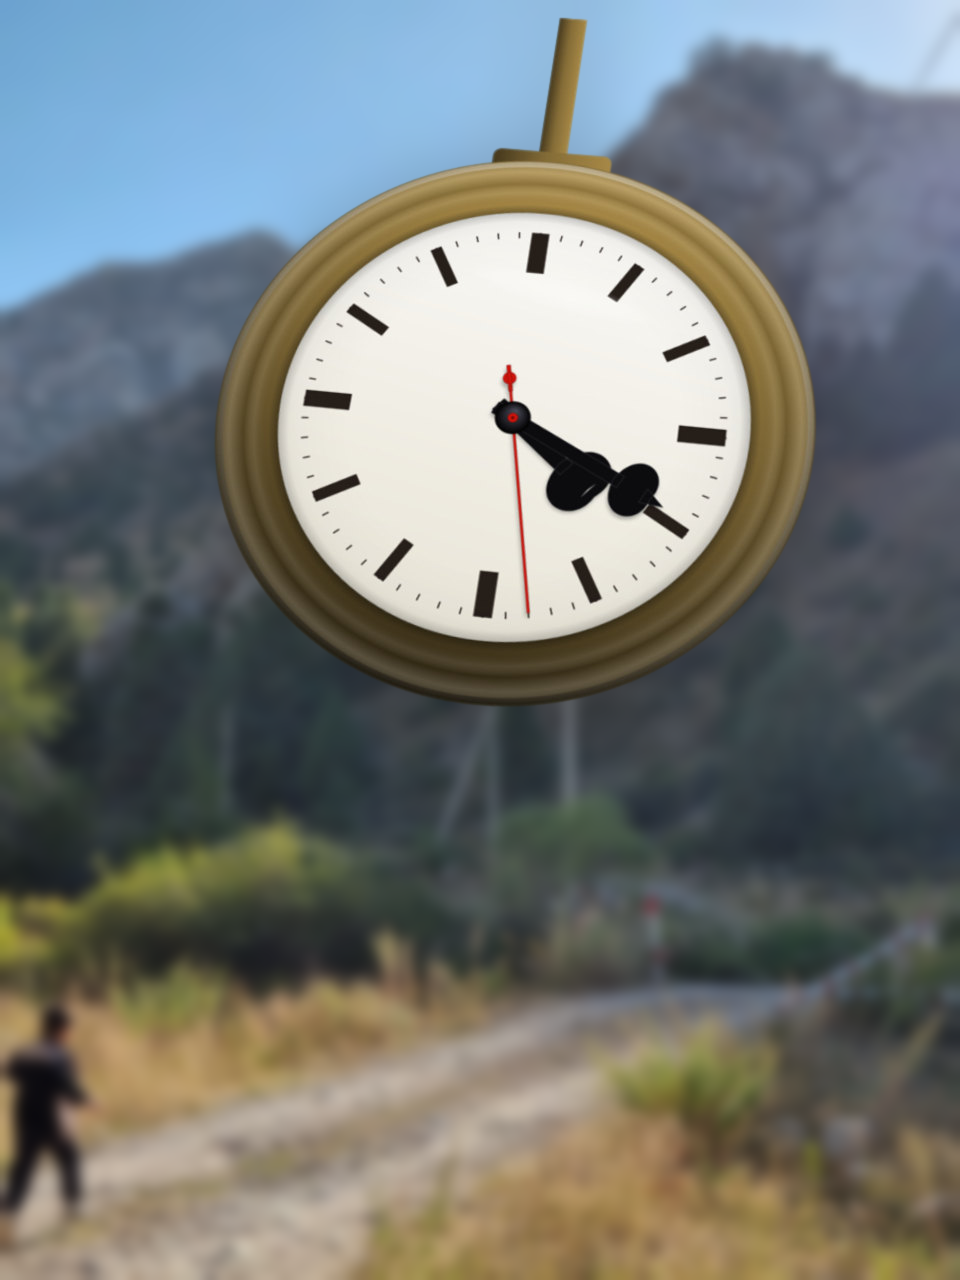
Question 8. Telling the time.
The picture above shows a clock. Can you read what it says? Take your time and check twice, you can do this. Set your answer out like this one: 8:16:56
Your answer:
4:19:28
